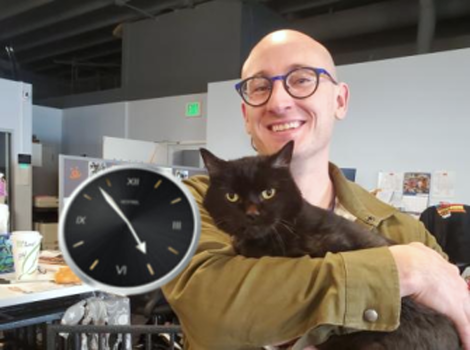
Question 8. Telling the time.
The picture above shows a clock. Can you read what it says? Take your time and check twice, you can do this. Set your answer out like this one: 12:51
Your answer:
4:53
